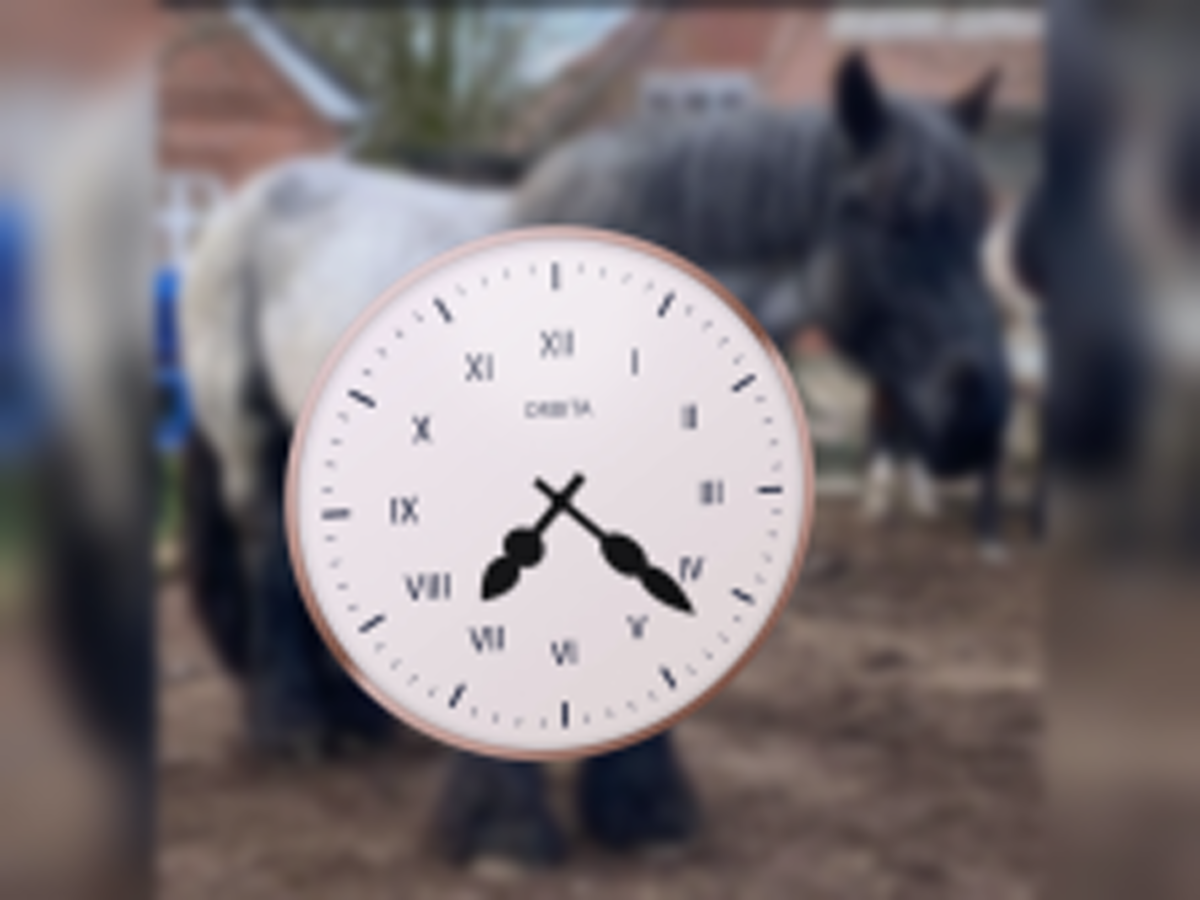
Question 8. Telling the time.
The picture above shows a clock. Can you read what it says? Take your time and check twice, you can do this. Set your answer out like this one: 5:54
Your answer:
7:22
